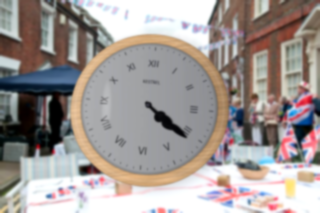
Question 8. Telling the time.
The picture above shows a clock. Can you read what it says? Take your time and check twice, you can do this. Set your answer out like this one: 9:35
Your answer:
4:21
